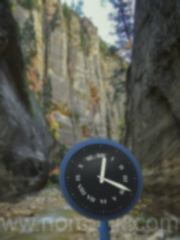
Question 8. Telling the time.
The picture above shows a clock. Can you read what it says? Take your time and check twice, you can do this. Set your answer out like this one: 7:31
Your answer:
12:19
